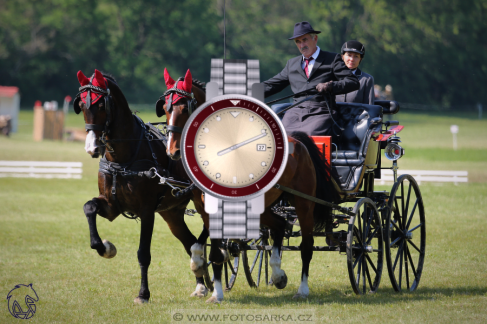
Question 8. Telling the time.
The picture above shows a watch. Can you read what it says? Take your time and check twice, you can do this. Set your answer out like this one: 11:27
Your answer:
8:11
